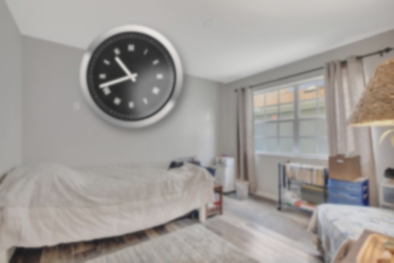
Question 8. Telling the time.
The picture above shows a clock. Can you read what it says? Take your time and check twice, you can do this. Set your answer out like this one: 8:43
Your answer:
10:42
